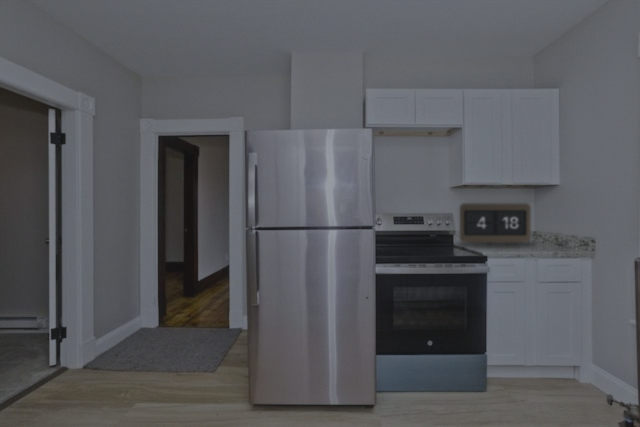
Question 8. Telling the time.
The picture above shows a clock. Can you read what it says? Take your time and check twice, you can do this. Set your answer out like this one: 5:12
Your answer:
4:18
